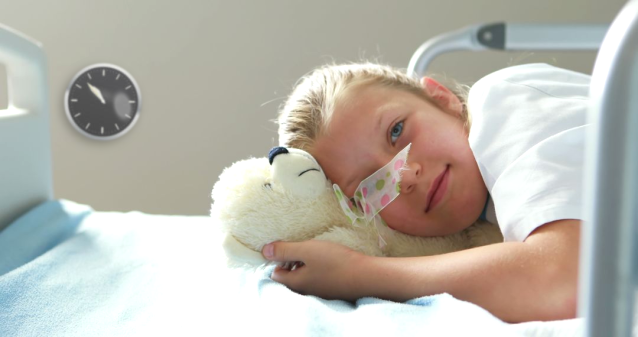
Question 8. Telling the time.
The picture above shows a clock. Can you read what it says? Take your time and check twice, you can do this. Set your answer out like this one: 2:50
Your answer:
10:53
